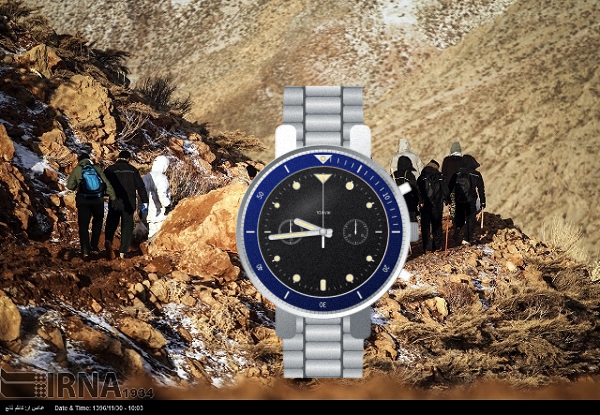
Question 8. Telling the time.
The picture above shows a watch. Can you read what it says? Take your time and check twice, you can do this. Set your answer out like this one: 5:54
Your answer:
9:44
